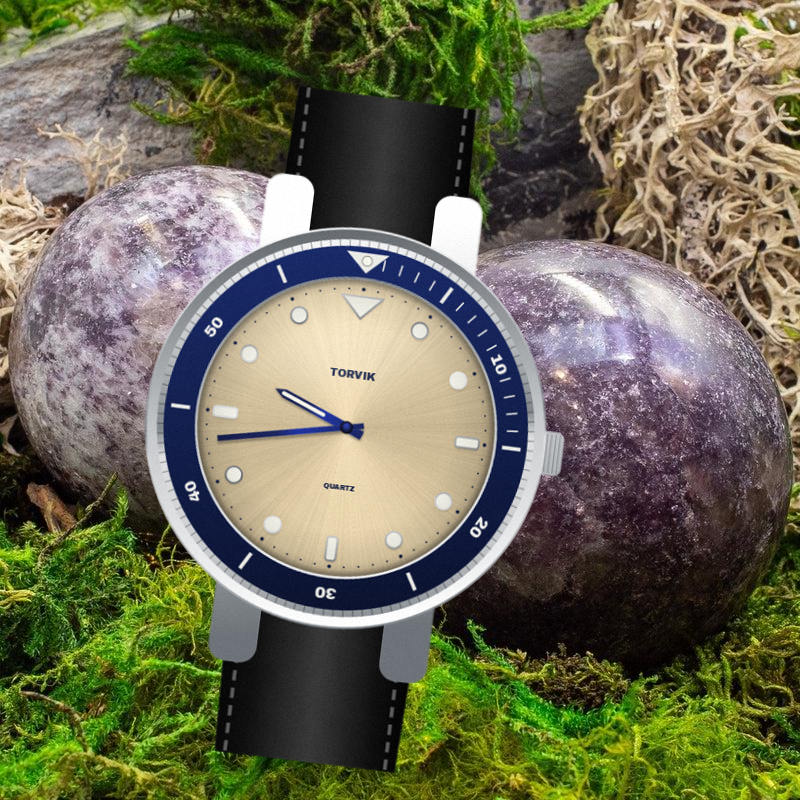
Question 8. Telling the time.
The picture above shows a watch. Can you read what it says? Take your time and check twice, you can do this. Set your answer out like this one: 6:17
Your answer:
9:43
